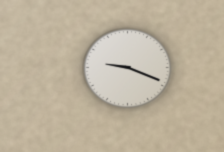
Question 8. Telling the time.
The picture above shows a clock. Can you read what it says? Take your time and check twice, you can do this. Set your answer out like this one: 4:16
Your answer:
9:19
